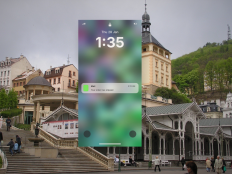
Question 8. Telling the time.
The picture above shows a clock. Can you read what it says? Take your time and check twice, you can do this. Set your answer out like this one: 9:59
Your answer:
1:35
